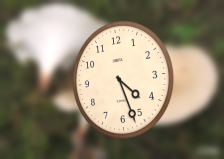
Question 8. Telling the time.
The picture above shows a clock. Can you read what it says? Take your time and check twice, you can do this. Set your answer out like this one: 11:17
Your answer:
4:27
